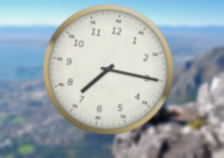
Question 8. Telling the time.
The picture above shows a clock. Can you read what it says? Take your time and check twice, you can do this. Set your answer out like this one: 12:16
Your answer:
7:15
